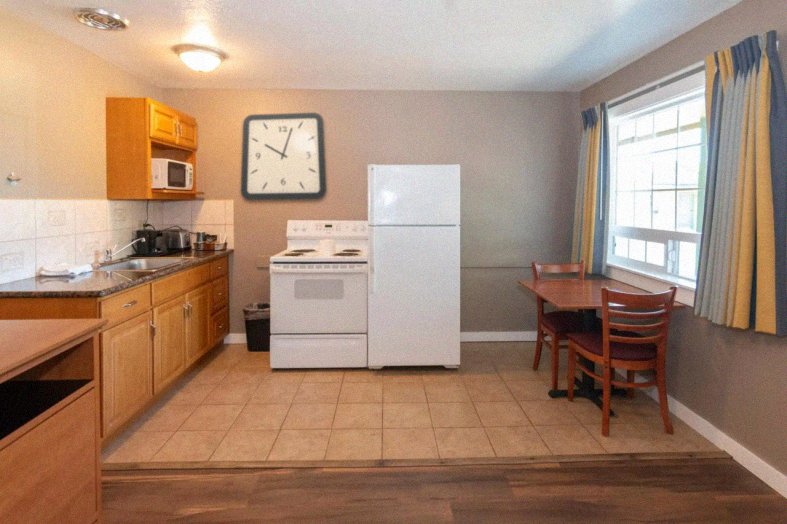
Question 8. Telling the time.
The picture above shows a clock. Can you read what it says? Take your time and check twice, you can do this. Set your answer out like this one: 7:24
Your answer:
10:03
